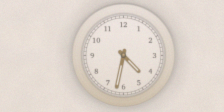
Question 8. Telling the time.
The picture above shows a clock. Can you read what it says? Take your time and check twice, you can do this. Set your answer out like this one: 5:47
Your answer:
4:32
